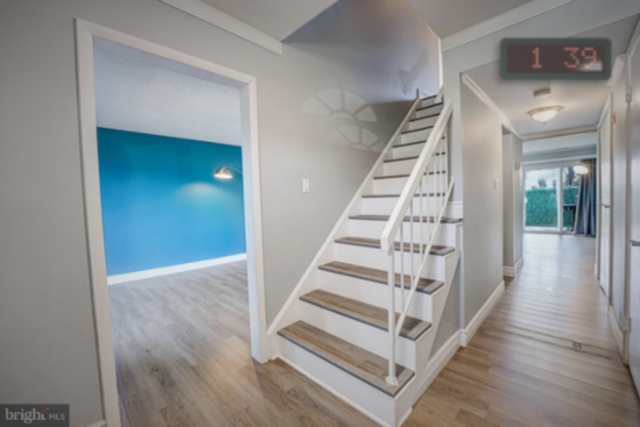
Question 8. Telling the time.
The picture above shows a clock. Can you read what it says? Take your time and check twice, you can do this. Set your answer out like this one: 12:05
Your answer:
1:39
